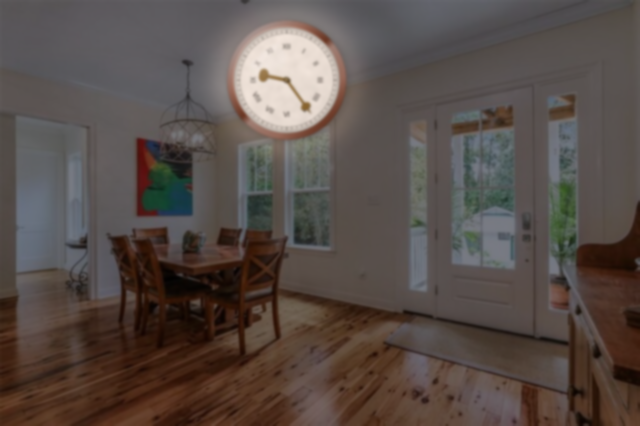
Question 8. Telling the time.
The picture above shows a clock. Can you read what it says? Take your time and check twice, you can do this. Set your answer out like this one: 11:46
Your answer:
9:24
